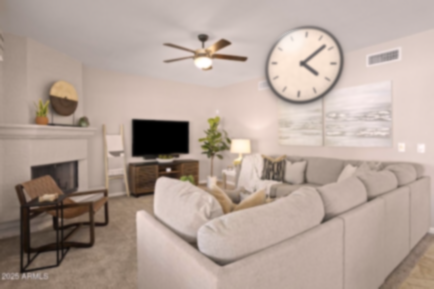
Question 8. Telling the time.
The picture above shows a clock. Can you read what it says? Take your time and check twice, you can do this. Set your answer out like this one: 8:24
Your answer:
4:08
